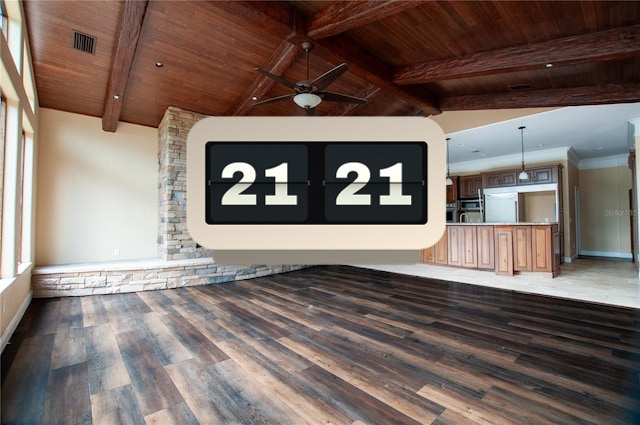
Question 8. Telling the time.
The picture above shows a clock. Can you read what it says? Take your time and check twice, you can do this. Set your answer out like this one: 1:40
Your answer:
21:21
